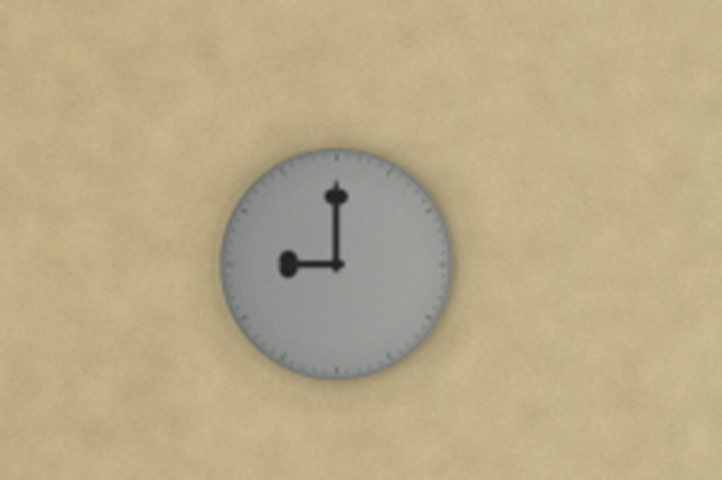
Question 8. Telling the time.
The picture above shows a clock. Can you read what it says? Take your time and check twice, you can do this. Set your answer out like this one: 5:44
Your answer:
9:00
